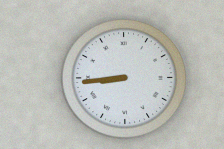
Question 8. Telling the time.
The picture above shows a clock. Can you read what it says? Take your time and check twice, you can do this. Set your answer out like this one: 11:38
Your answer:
8:44
